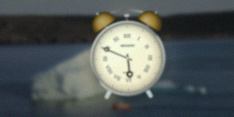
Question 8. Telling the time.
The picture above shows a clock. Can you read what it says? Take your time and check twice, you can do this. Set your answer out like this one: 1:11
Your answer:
5:49
